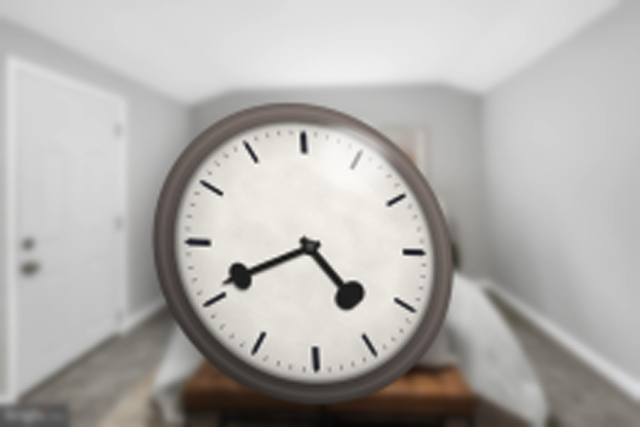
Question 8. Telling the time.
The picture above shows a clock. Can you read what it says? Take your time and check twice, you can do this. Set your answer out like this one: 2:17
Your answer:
4:41
